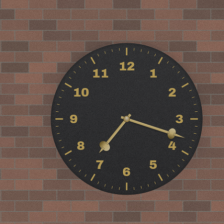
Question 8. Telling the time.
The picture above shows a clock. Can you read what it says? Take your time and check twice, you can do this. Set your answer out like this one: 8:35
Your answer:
7:18
